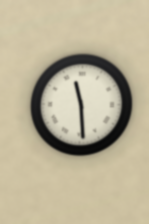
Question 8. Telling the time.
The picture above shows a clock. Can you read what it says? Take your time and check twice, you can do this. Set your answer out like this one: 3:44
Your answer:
11:29
